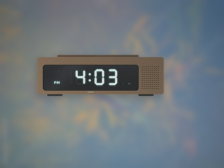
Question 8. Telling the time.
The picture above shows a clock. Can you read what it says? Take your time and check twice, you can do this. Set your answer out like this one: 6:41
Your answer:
4:03
